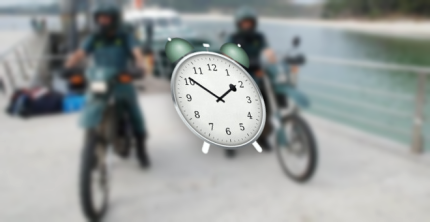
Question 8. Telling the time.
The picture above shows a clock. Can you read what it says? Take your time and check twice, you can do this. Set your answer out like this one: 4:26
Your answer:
1:51
